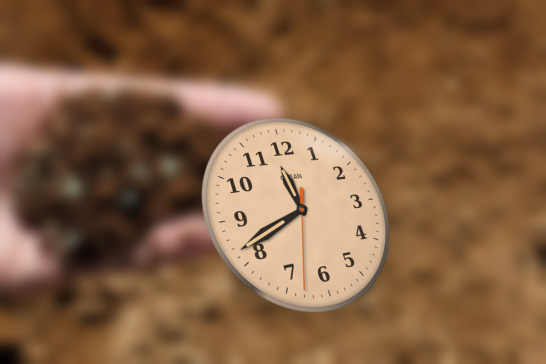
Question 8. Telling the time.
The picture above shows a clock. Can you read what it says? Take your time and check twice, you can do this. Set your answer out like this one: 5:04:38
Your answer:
11:41:33
